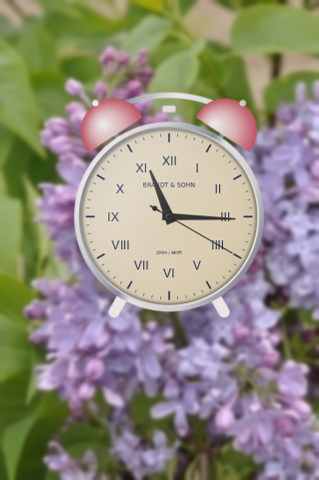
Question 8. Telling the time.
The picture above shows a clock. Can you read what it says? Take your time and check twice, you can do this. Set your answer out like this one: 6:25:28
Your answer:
11:15:20
